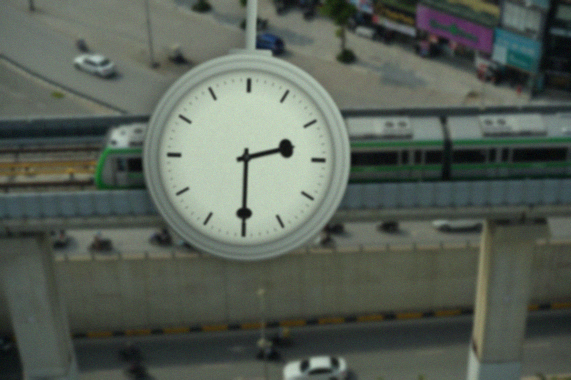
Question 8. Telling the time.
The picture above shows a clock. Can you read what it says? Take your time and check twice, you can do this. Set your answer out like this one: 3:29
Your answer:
2:30
